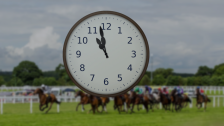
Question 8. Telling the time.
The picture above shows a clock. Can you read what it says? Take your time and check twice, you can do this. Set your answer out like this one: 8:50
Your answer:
10:58
